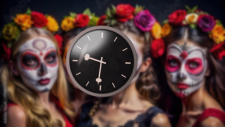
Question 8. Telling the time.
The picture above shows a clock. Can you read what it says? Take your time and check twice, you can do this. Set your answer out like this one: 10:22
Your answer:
9:31
